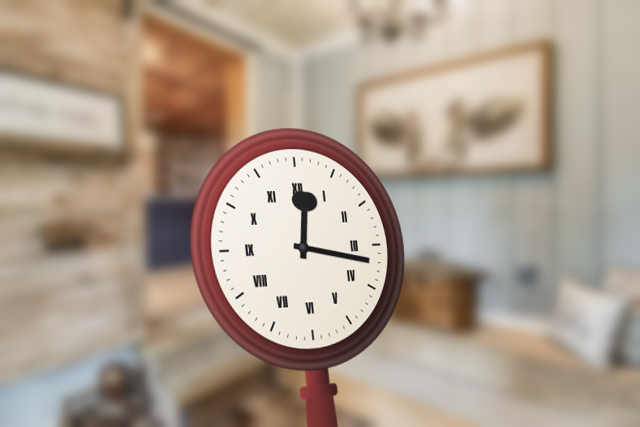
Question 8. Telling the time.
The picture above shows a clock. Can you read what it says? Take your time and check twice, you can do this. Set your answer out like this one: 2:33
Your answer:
12:17
